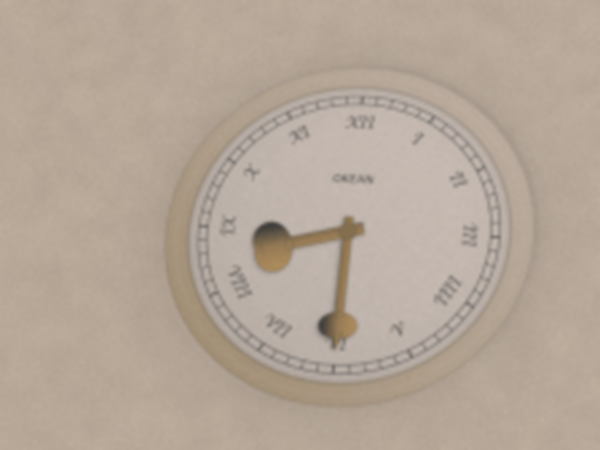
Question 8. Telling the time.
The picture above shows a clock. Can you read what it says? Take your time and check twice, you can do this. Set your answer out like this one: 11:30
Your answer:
8:30
